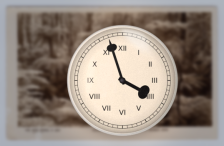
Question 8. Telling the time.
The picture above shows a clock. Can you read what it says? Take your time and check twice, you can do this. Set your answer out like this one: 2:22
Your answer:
3:57
